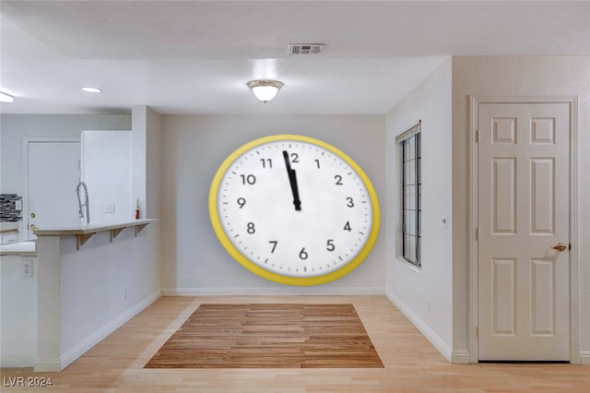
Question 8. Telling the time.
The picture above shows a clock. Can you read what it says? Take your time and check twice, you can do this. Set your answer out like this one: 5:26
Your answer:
11:59
